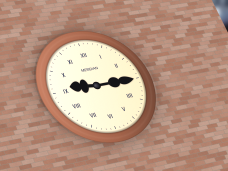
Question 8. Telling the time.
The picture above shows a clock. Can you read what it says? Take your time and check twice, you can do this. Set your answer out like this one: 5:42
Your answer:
9:15
